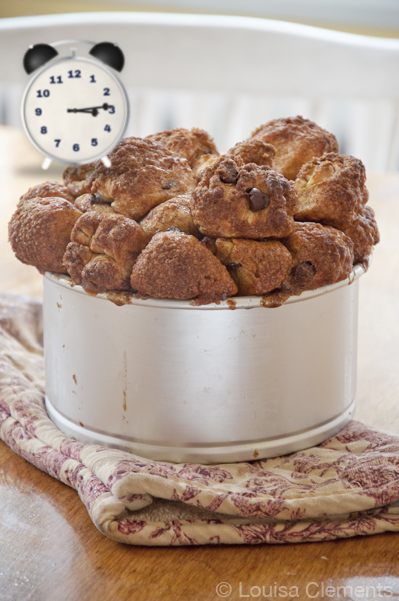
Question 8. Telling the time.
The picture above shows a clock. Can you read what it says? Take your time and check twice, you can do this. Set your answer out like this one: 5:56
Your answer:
3:14
